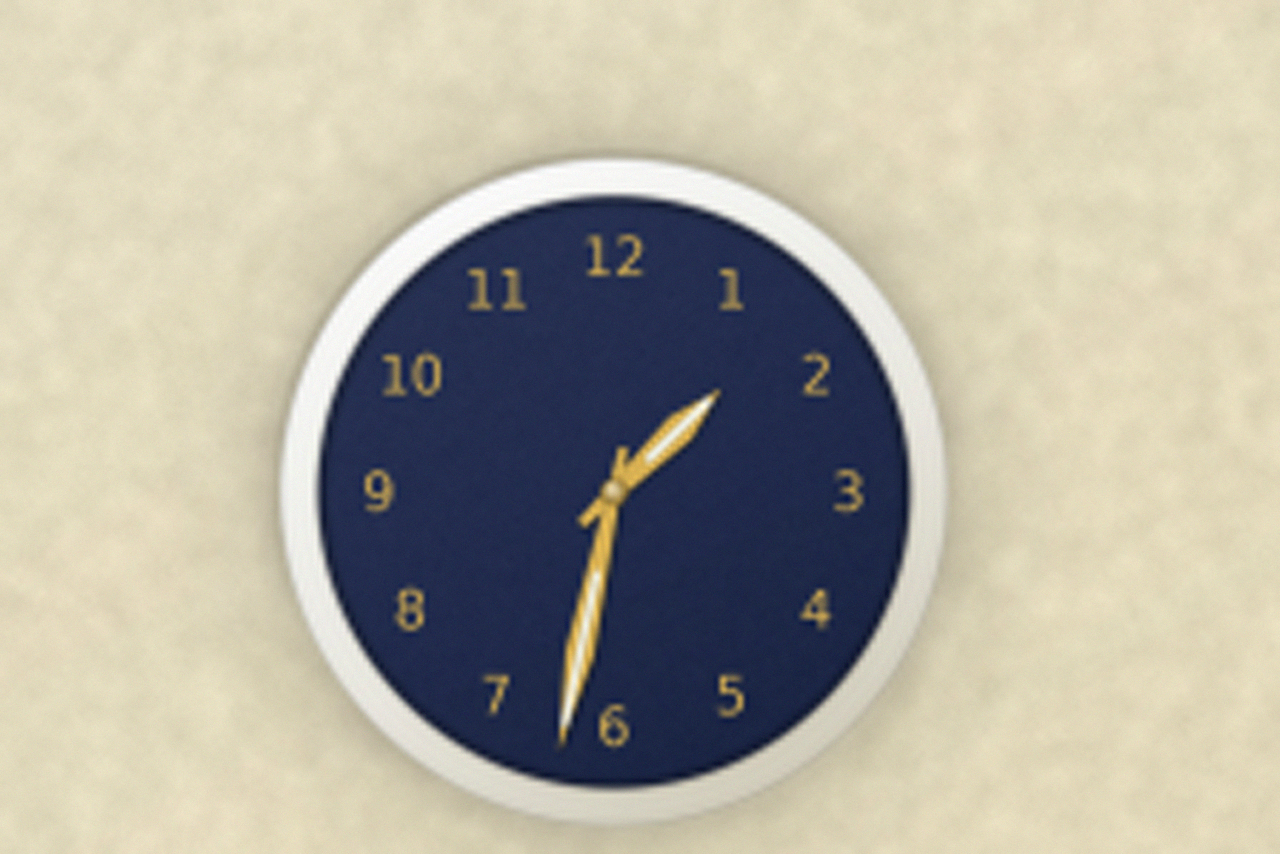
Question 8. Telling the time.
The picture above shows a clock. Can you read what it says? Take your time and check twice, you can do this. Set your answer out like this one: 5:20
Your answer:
1:32
